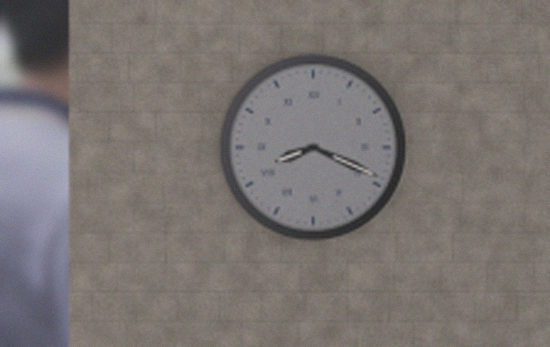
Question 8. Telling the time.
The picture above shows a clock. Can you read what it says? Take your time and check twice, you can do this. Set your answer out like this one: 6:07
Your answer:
8:19
